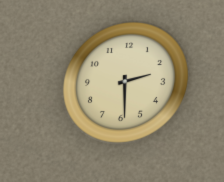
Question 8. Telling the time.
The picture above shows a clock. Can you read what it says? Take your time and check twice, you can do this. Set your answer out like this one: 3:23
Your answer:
2:29
